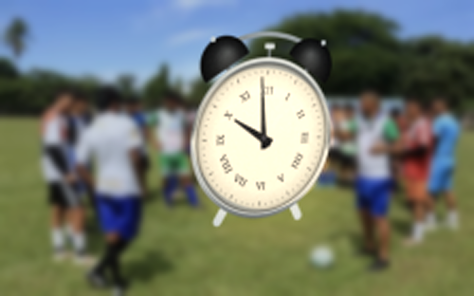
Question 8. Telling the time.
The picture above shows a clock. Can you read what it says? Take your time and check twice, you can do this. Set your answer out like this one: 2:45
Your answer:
9:59
